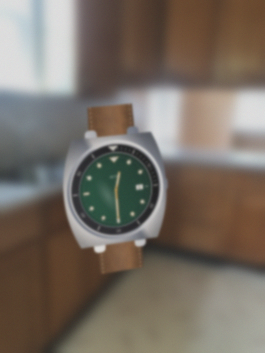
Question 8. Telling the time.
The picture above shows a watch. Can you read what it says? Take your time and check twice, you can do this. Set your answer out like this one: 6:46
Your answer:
12:30
